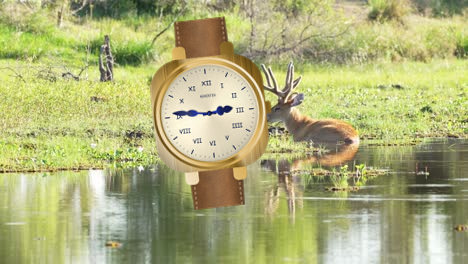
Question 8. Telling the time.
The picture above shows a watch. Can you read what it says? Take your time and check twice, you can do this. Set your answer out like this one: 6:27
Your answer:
2:46
